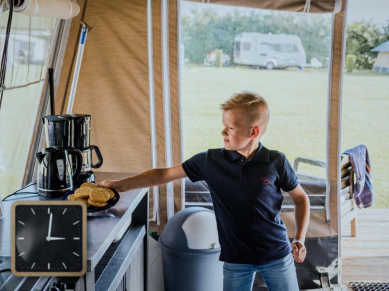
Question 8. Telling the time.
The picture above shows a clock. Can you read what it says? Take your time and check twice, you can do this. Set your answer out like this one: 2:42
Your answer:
3:01
